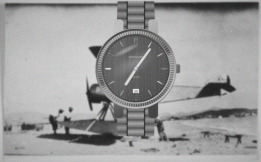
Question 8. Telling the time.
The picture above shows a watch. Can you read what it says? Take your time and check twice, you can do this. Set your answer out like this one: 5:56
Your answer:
7:06
